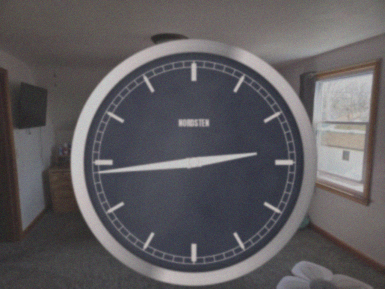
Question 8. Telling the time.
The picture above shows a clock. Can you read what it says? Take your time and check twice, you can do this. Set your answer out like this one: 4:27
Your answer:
2:44
